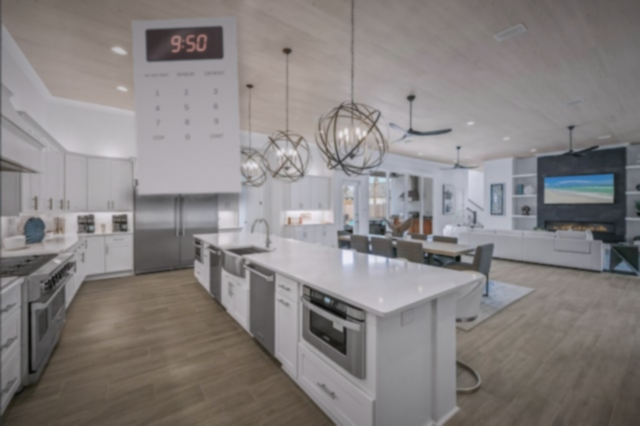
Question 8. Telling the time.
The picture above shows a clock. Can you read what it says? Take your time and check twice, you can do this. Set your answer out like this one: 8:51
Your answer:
9:50
